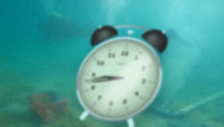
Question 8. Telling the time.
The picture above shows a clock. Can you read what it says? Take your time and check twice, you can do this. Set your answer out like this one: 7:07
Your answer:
8:43
